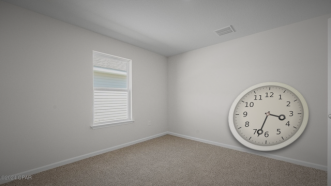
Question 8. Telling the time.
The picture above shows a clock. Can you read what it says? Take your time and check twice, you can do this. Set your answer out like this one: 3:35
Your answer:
3:33
